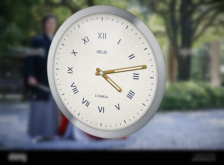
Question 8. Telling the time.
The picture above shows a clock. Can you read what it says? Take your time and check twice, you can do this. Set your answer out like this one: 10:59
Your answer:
4:13
